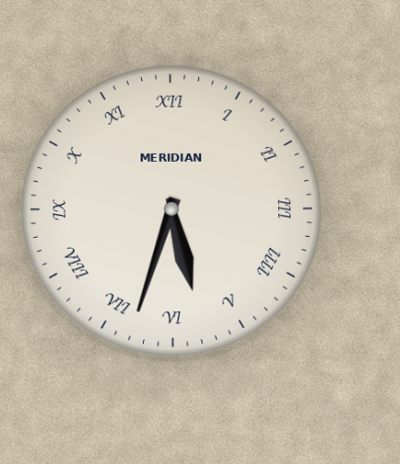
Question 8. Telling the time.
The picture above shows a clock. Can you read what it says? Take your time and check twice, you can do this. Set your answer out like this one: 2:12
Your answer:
5:33
